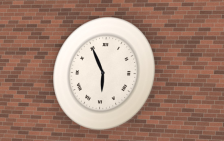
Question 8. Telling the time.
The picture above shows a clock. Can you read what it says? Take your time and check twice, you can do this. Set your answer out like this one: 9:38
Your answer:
5:55
